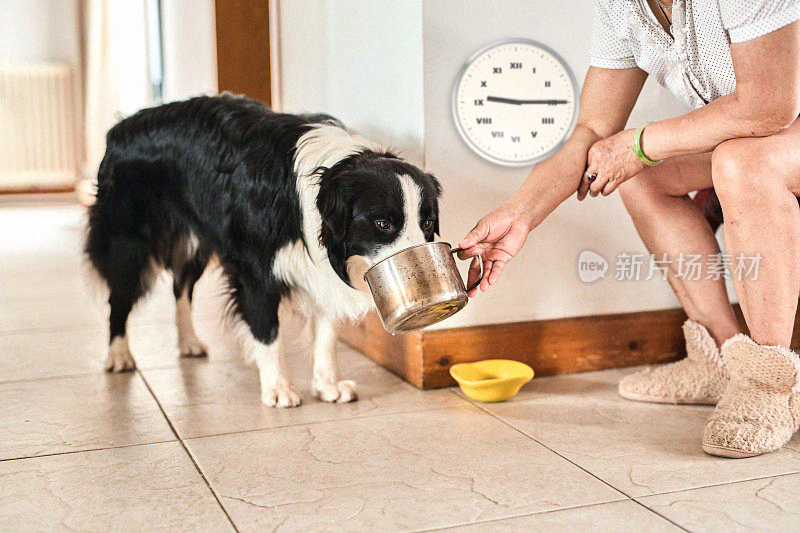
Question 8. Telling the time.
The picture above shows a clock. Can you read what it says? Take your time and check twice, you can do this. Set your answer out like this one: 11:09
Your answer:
9:15
